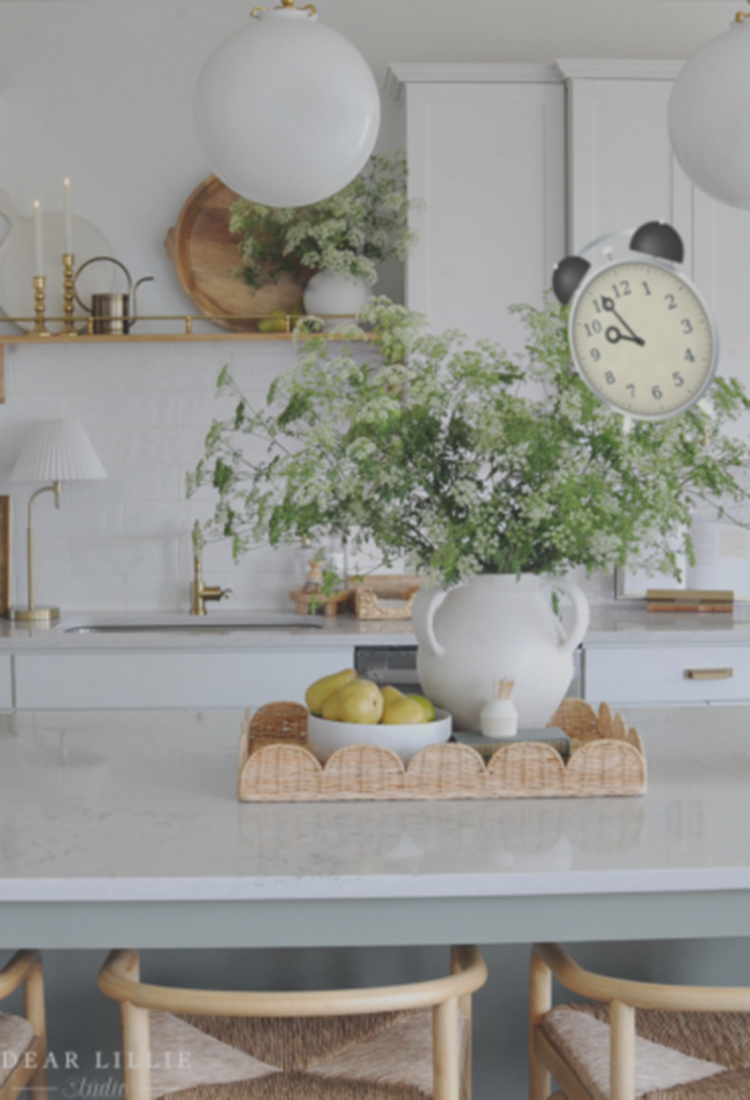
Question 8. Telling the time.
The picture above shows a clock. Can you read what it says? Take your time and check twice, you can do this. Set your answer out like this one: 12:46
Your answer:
9:56
